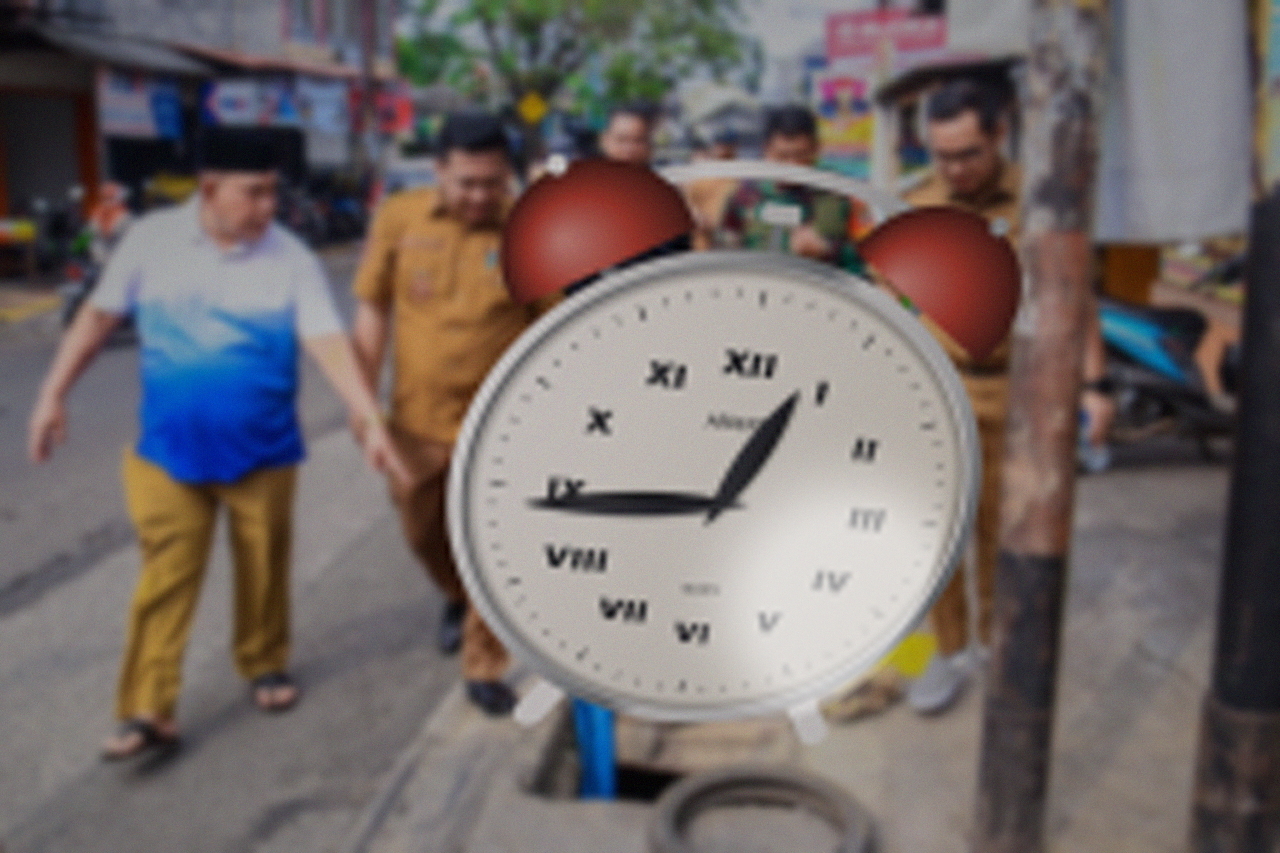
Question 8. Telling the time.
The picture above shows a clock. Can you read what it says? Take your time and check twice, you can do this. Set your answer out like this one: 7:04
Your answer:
12:44
